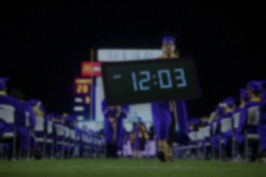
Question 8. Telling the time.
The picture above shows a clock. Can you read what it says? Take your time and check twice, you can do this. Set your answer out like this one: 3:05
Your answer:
12:03
